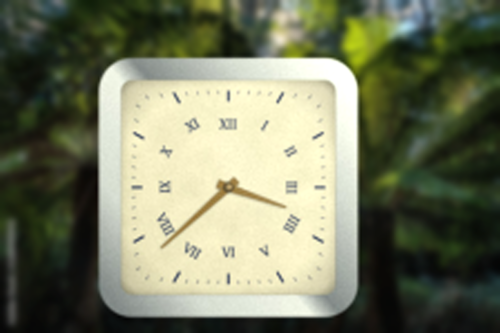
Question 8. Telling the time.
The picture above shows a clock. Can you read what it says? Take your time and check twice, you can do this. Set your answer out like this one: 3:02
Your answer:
3:38
